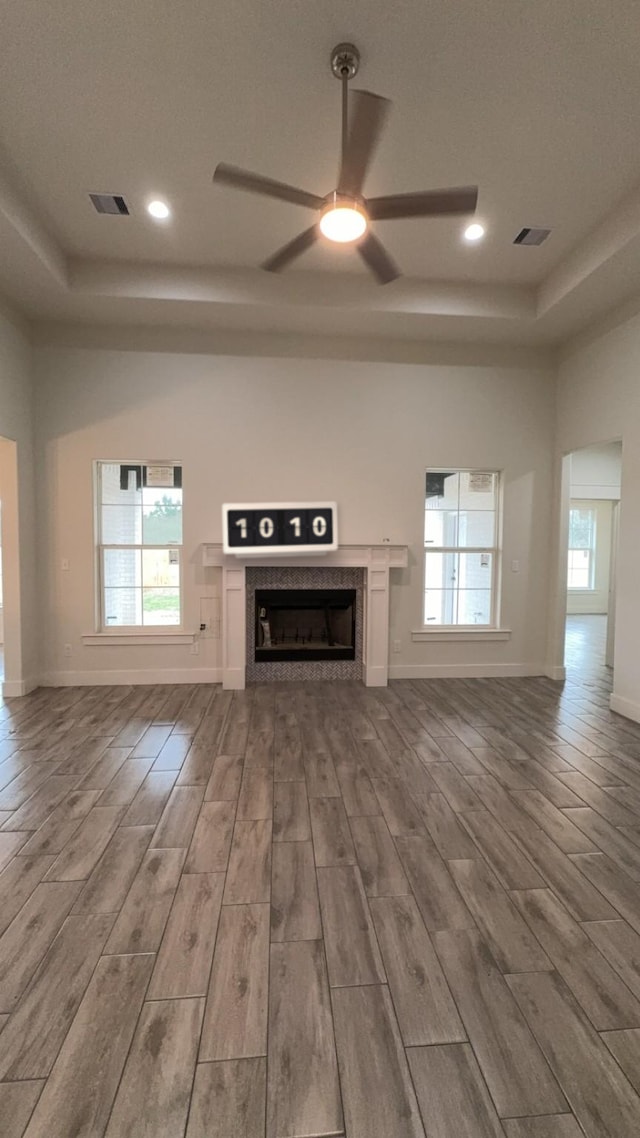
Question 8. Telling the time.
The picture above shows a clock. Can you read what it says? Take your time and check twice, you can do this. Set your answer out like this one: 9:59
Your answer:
10:10
